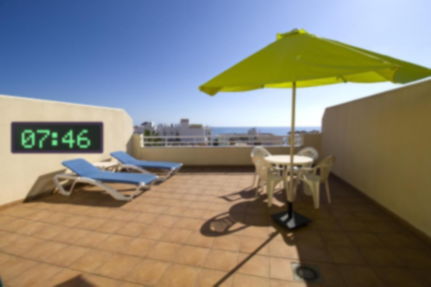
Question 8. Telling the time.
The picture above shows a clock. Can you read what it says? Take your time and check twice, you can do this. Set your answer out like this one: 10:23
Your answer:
7:46
